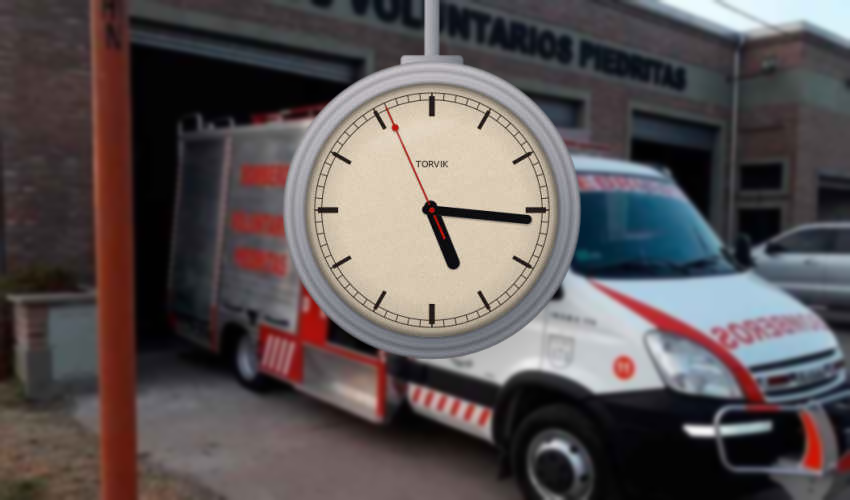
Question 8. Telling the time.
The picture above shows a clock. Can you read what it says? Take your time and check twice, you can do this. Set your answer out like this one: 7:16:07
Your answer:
5:15:56
